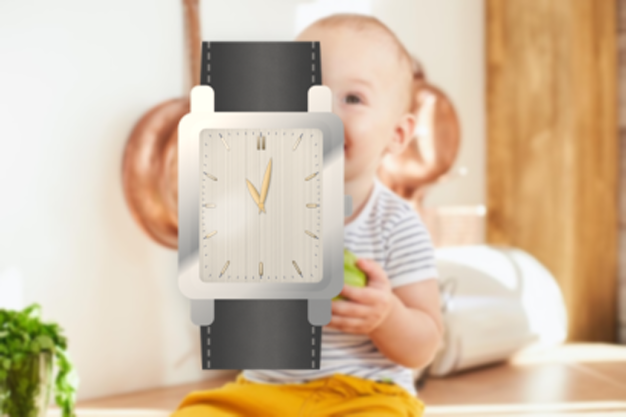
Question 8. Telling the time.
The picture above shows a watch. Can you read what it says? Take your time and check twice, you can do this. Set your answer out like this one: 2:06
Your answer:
11:02
